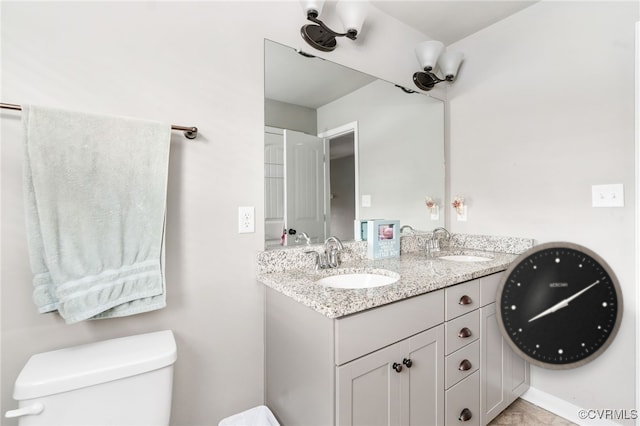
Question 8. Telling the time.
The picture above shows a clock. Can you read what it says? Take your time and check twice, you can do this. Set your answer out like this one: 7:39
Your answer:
8:10
